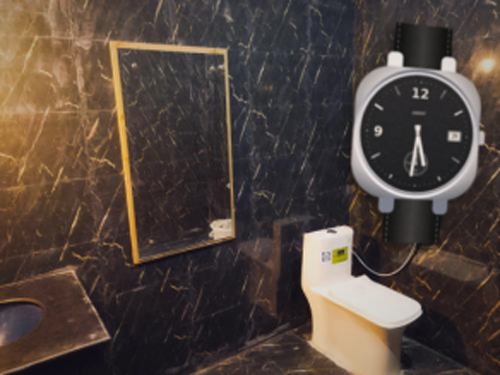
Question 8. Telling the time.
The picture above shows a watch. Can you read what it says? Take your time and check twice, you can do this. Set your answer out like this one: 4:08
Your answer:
5:31
